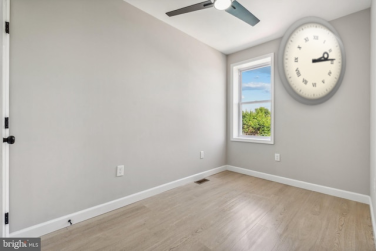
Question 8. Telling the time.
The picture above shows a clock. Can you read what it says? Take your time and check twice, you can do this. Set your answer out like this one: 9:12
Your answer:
2:14
